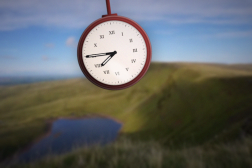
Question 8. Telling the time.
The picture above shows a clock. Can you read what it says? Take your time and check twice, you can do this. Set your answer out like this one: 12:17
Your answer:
7:45
